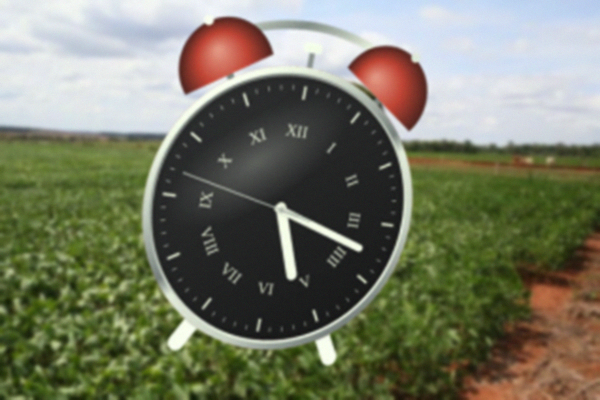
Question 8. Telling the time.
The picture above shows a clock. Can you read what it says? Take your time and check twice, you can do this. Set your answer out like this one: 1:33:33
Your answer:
5:17:47
